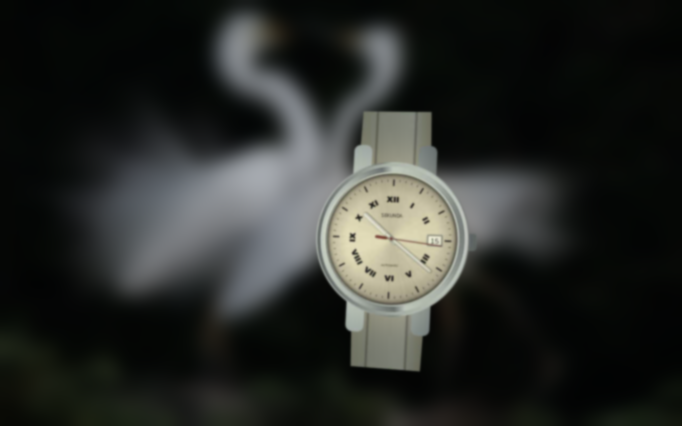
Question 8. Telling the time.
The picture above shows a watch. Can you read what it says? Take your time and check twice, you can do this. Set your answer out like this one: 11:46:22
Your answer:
10:21:16
